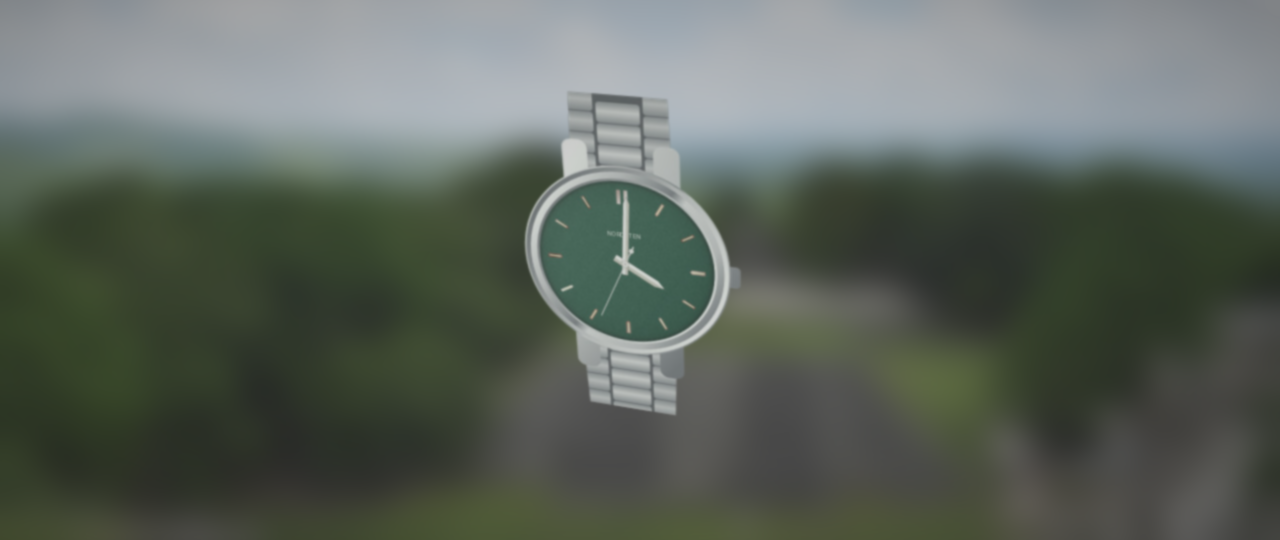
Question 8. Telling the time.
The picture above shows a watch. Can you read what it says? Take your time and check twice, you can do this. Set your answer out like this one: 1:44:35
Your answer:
4:00:34
